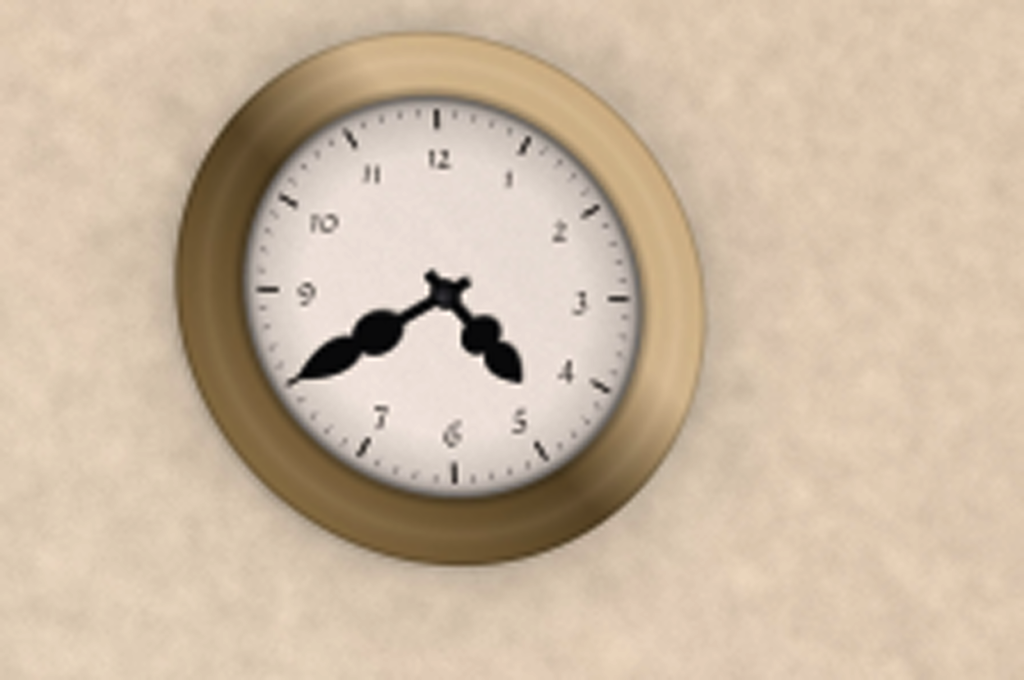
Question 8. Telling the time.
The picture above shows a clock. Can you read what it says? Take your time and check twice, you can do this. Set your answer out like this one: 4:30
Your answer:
4:40
